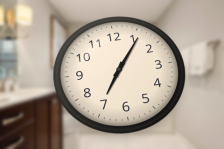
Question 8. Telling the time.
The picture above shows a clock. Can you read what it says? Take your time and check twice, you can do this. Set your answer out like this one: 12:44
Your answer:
7:06
